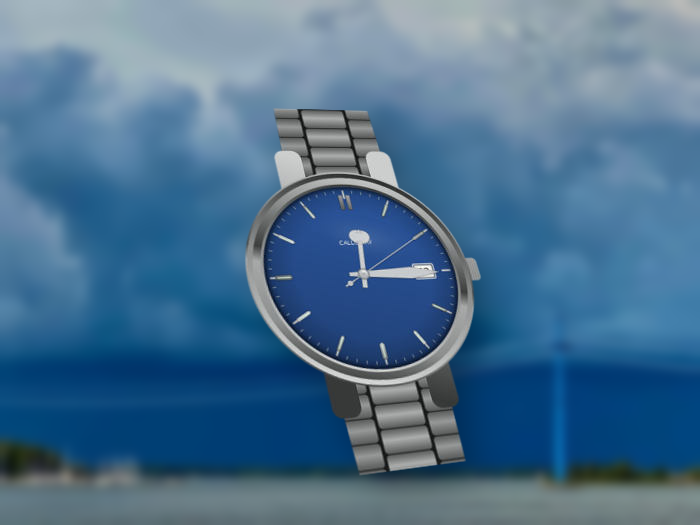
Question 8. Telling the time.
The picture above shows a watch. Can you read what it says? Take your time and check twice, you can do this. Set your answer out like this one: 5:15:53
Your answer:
12:15:10
